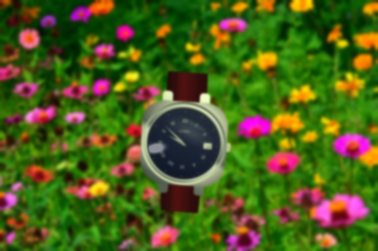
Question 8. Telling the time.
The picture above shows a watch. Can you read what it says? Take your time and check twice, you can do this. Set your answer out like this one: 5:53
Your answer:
9:52
